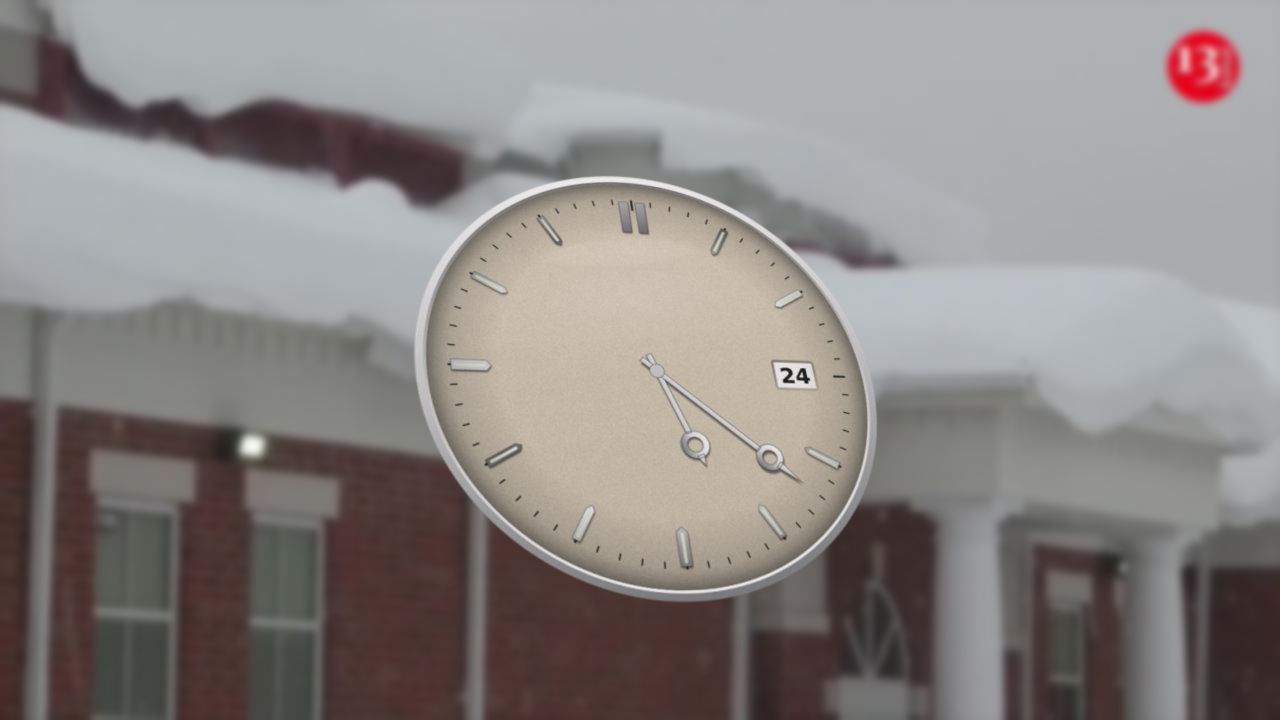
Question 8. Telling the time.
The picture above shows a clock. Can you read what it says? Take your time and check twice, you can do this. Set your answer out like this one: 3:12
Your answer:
5:22
